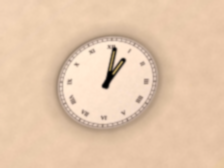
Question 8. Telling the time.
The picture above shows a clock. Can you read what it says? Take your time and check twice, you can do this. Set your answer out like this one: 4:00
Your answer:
1:01
